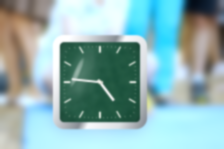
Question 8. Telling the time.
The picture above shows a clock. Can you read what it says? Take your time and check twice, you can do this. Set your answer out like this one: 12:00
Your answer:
4:46
